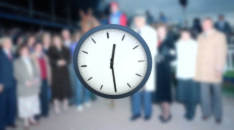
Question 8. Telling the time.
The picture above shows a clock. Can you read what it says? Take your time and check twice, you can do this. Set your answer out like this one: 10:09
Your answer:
12:30
